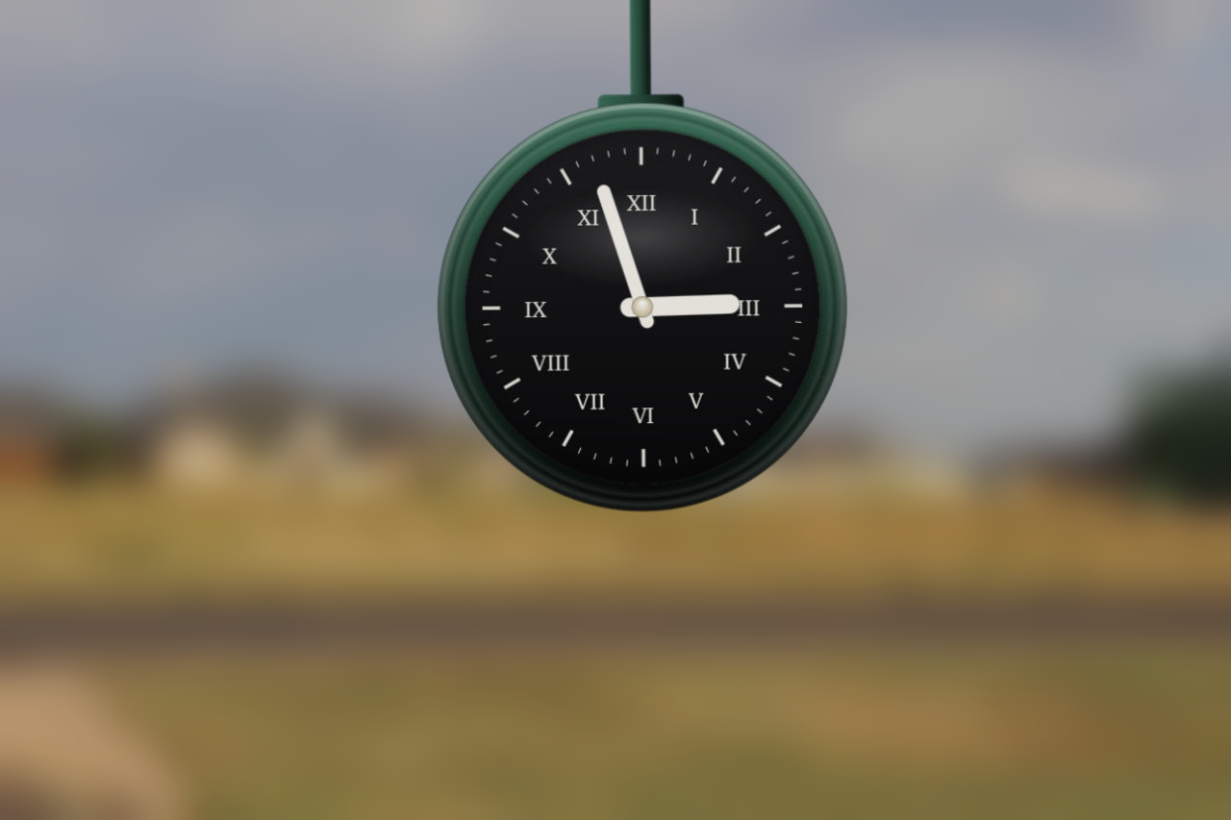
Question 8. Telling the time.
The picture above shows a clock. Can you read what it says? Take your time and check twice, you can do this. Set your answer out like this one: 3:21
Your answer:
2:57
